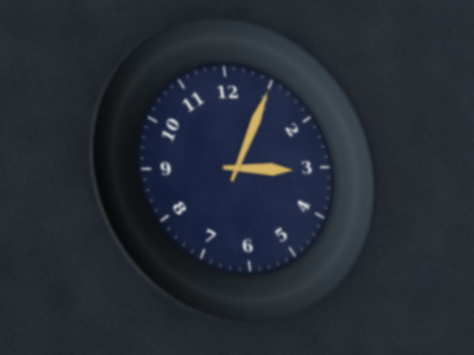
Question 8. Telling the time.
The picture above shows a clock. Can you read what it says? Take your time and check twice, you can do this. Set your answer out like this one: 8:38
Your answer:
3:05
